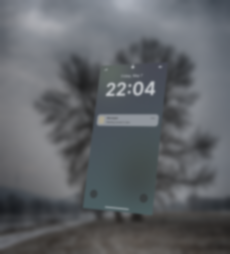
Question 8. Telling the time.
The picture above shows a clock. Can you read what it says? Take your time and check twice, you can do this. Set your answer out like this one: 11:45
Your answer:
22:04
